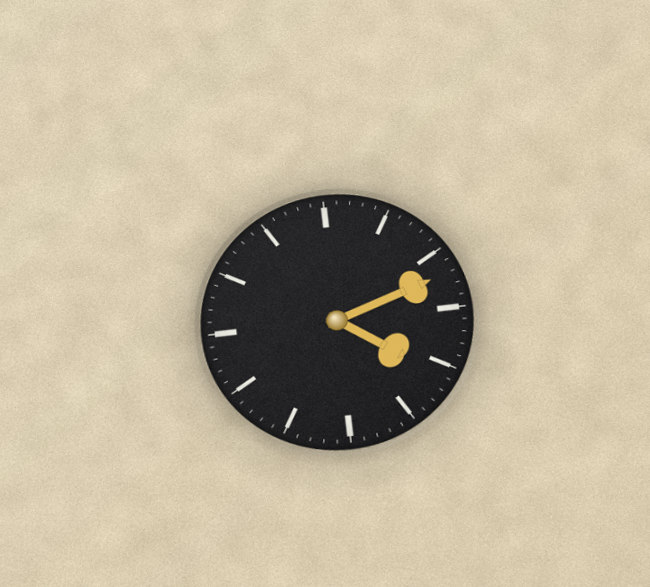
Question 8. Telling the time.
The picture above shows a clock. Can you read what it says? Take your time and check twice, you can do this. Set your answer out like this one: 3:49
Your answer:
4:12
